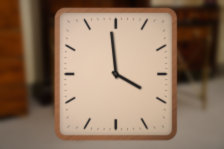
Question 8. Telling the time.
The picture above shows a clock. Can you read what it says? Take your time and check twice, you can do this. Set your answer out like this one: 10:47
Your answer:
3:59
